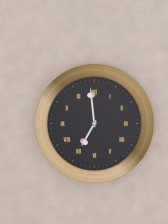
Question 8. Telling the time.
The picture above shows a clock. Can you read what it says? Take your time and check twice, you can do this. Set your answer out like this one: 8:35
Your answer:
6:59
